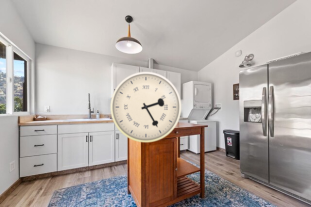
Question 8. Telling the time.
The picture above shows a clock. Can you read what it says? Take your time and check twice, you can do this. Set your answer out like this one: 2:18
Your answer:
2:25
